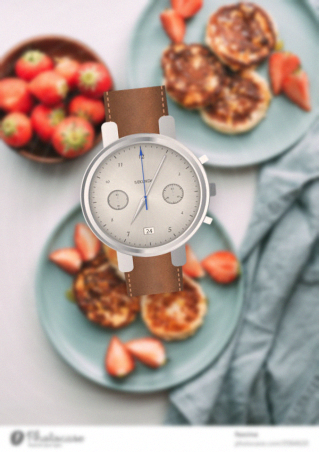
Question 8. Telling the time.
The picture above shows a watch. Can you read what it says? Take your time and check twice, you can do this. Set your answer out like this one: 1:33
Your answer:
7:05
